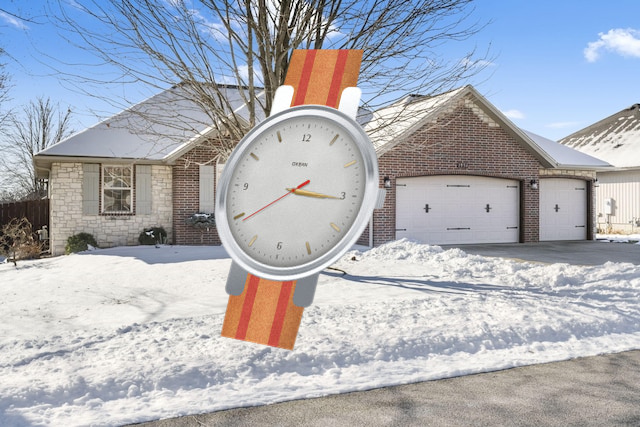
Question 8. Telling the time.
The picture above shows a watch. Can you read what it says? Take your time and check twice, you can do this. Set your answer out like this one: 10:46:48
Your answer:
3:15:39
